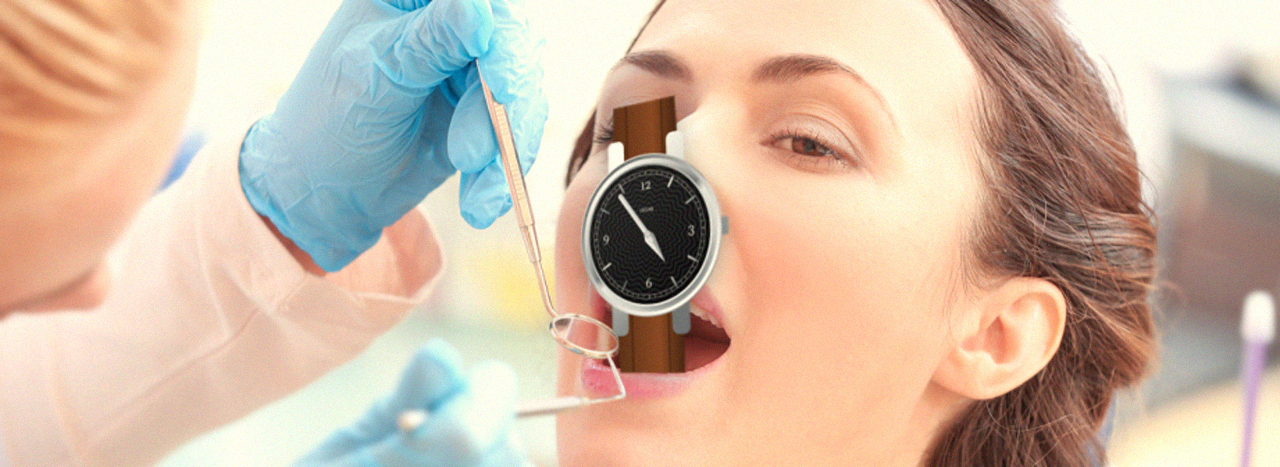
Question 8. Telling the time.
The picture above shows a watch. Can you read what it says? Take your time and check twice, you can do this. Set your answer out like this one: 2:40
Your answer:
4:54
